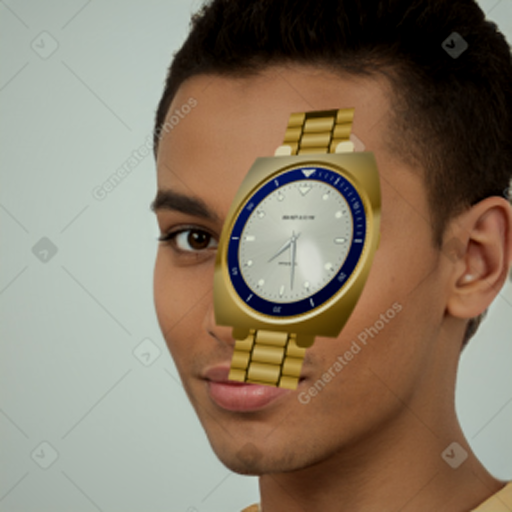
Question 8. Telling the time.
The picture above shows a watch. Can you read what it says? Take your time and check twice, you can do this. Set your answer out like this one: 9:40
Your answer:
7:28
